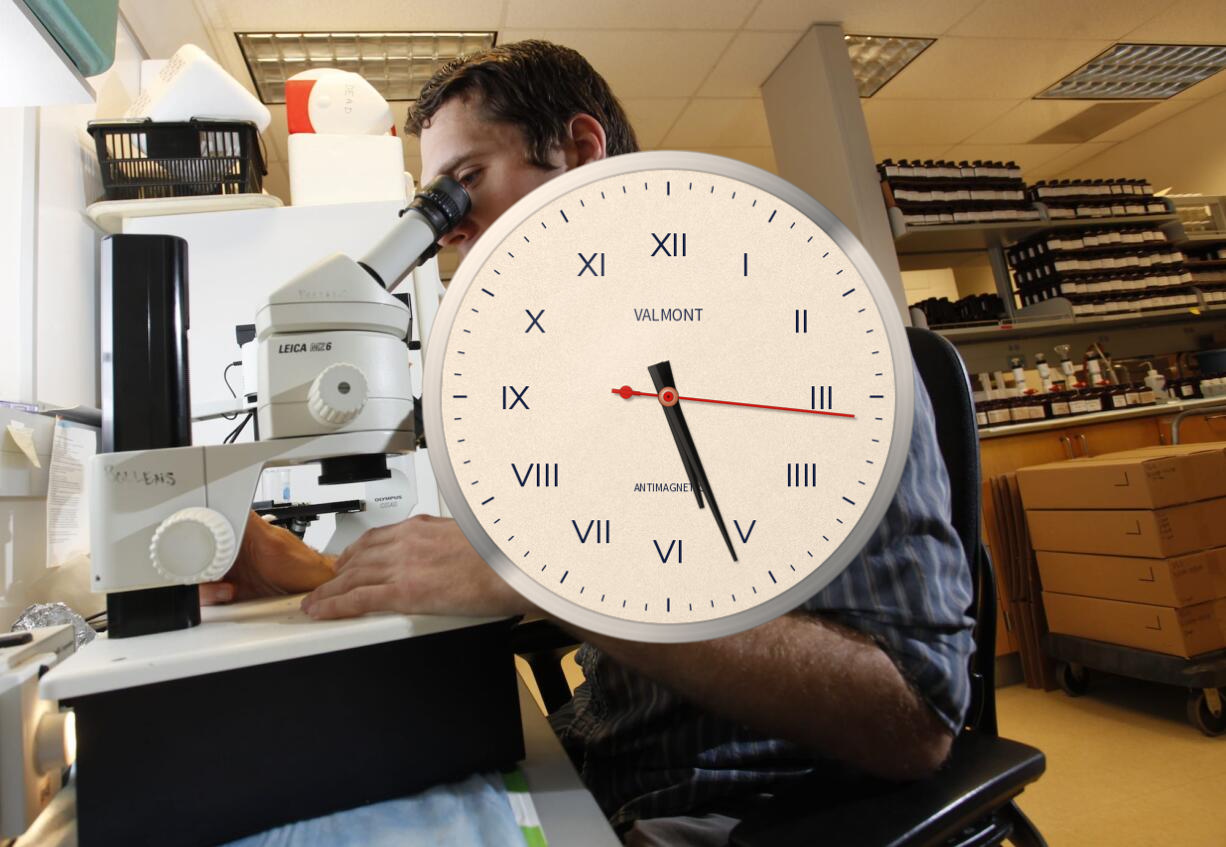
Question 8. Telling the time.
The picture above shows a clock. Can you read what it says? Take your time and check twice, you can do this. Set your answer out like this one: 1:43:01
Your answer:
5:26:16
